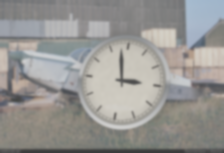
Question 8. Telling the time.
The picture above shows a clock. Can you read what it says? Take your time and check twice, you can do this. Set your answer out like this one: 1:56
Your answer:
2:58
